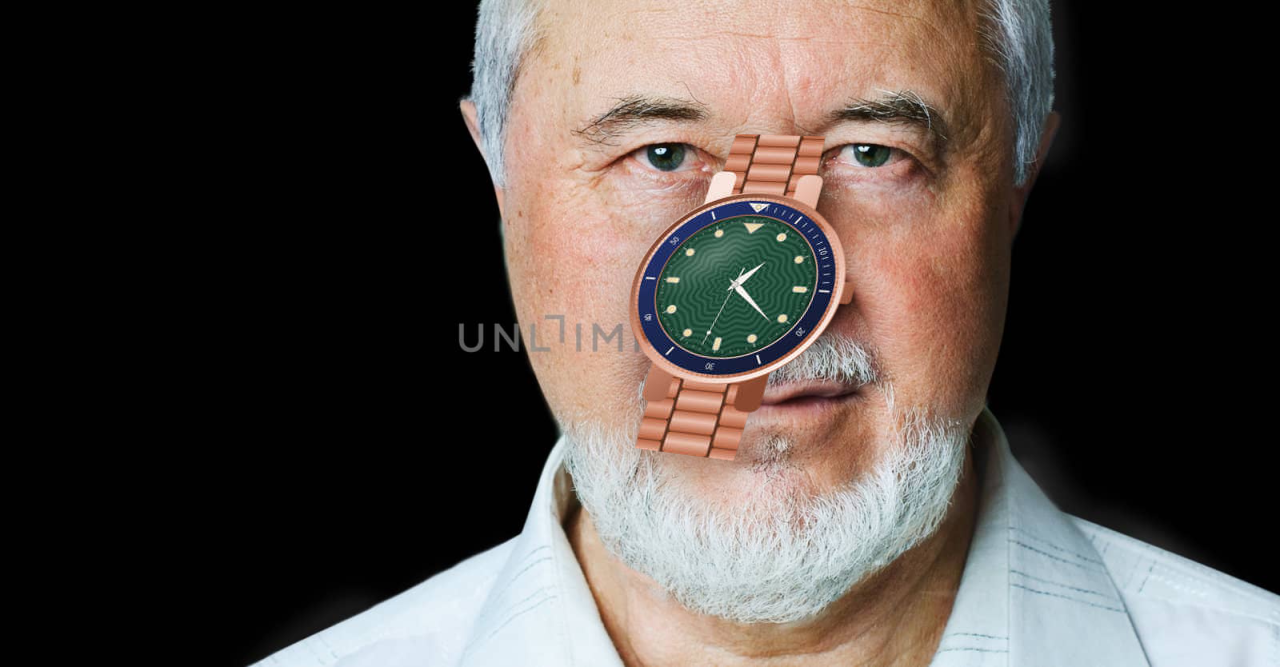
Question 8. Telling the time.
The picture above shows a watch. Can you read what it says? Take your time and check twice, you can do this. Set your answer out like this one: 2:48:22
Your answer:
1:21:32
